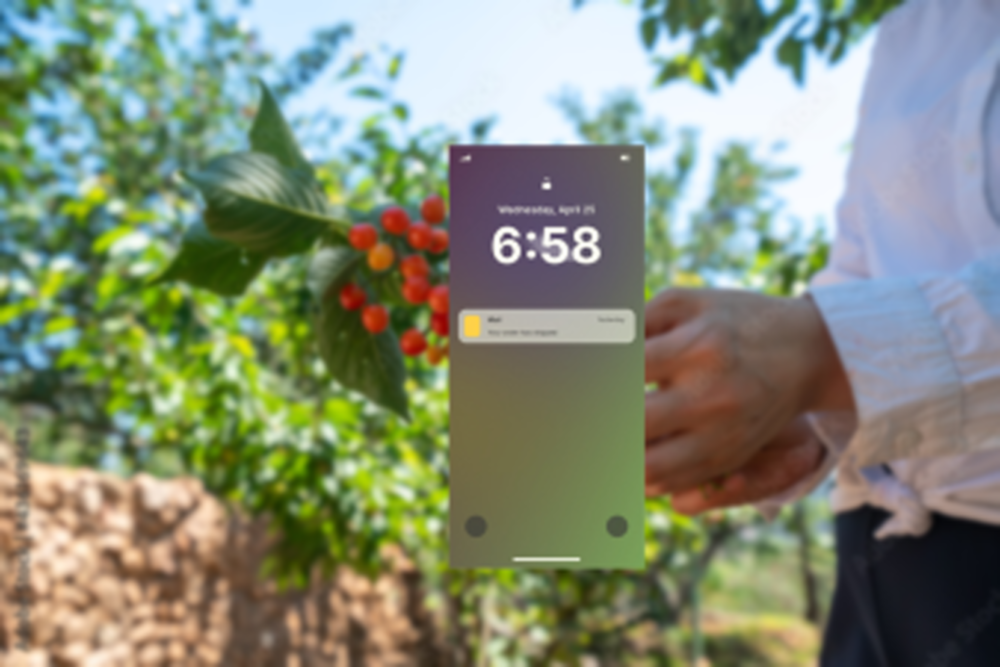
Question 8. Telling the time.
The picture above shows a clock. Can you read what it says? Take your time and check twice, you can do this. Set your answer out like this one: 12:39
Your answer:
6:58
